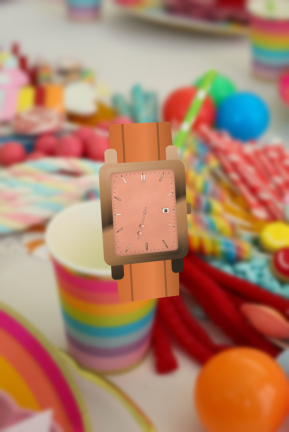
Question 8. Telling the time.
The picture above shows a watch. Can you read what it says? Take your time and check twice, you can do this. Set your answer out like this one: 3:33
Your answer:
6:33
